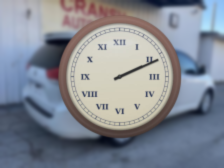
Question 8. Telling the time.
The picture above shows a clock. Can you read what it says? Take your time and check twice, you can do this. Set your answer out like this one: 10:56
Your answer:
2:11
